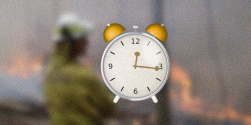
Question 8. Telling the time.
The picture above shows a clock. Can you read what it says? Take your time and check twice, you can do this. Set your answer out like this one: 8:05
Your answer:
12:16
